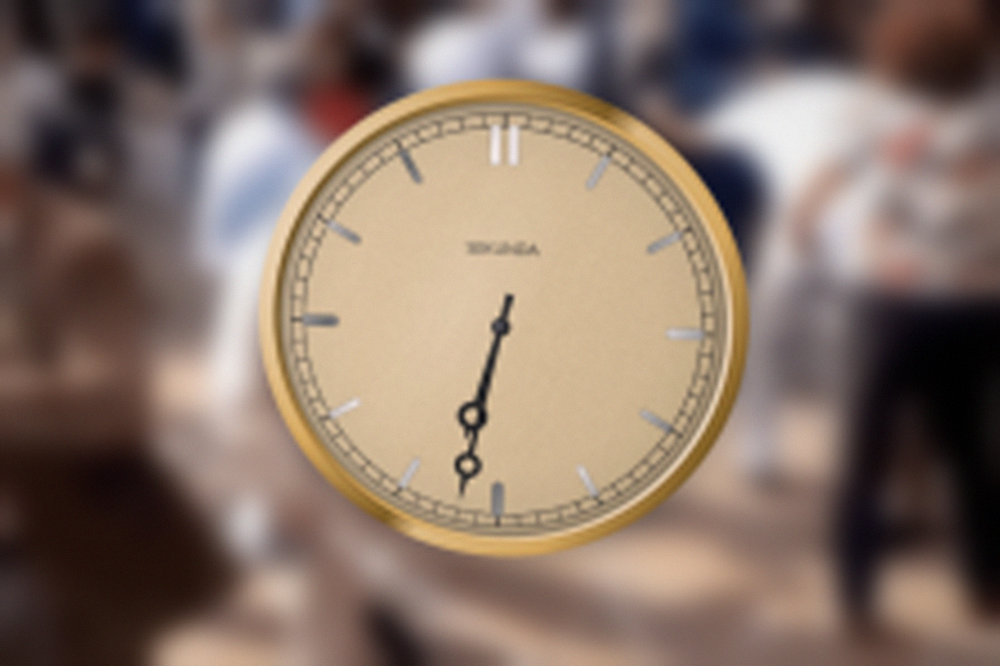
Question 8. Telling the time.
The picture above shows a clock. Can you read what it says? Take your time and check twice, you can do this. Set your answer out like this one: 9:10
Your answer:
6:32
